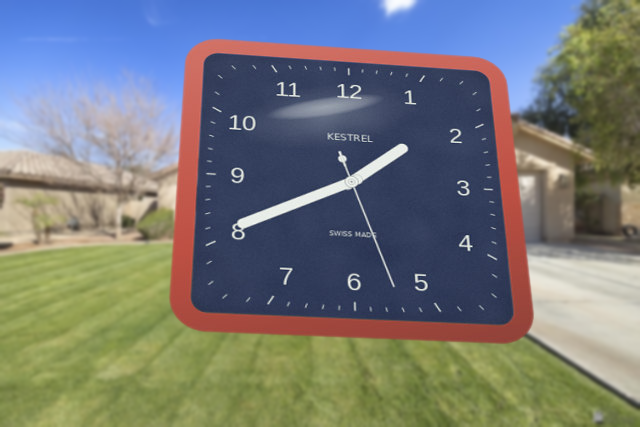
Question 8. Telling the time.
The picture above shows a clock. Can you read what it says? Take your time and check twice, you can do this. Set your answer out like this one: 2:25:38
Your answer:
1:40:27
